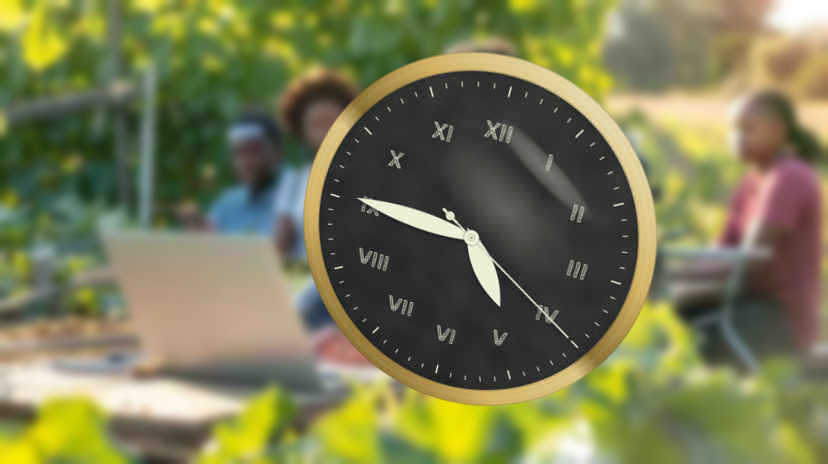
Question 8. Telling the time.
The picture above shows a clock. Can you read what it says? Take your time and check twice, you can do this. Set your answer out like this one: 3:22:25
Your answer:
4:45:20
